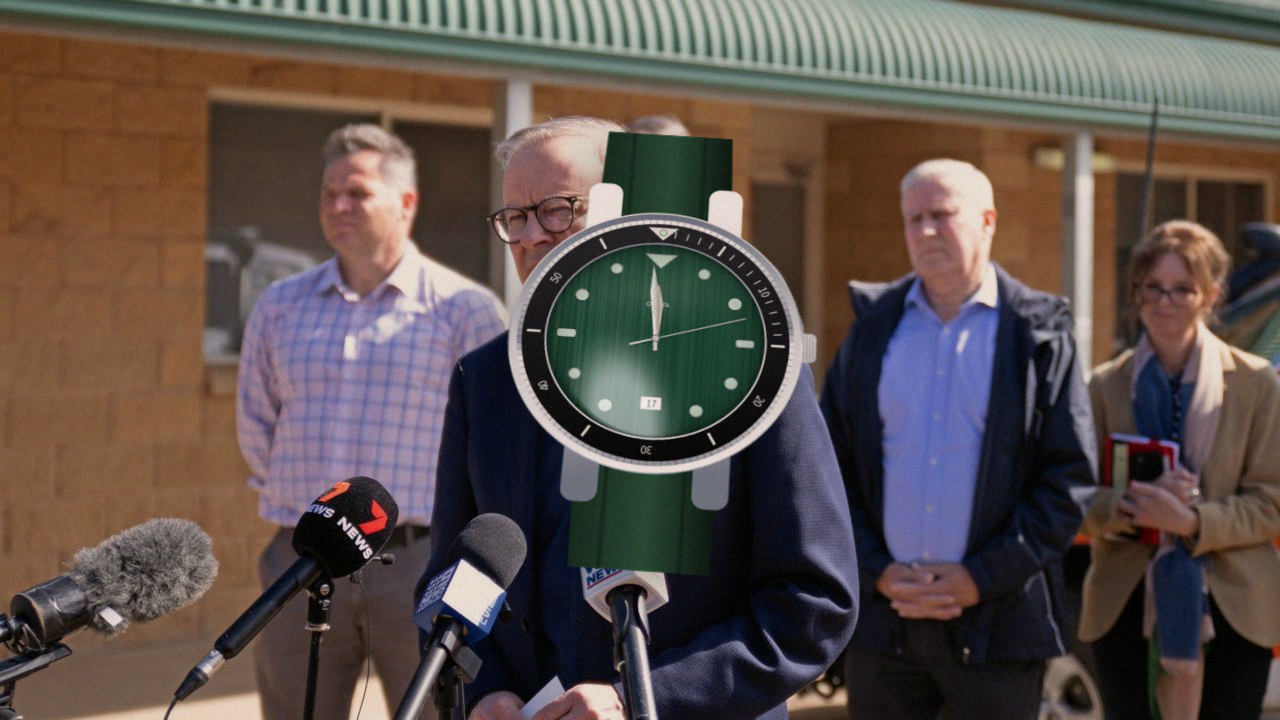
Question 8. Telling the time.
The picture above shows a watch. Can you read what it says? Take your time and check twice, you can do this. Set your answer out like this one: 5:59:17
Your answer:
11:59:12
